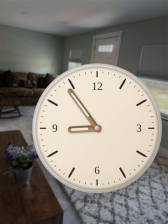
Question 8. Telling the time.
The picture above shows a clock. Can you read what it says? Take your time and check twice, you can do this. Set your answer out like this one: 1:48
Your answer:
8:54
